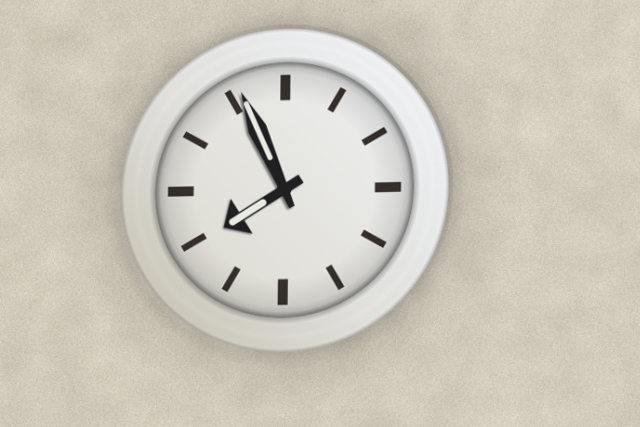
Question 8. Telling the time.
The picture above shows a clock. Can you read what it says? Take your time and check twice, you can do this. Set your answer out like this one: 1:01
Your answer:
7:56
